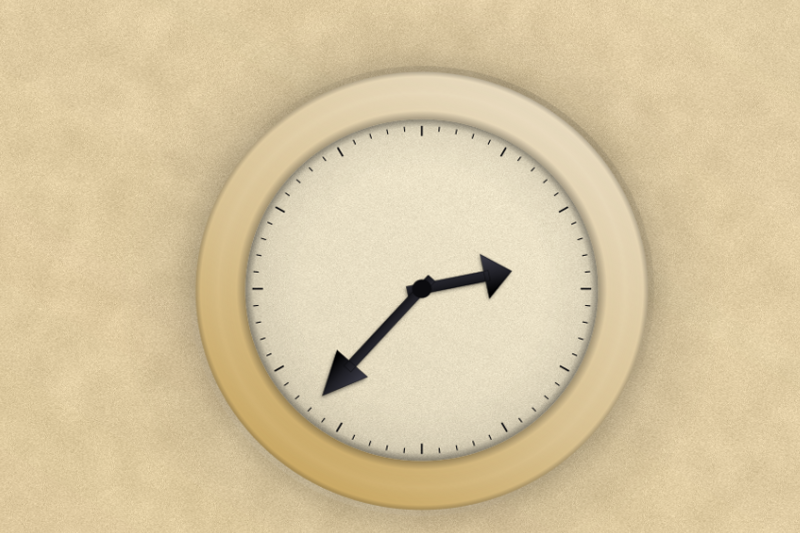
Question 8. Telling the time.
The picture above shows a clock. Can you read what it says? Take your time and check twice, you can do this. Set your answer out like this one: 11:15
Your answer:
2:37
